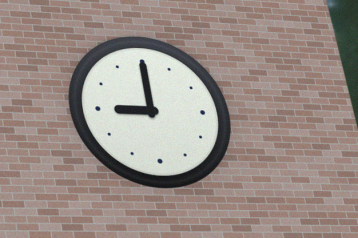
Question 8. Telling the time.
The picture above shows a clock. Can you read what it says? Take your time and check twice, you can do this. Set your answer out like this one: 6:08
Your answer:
9:00
